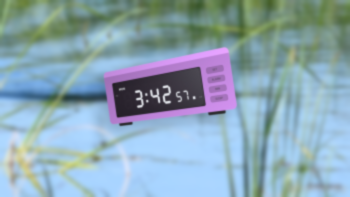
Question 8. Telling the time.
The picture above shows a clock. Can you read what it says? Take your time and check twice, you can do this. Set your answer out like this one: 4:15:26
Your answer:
3:42:57
